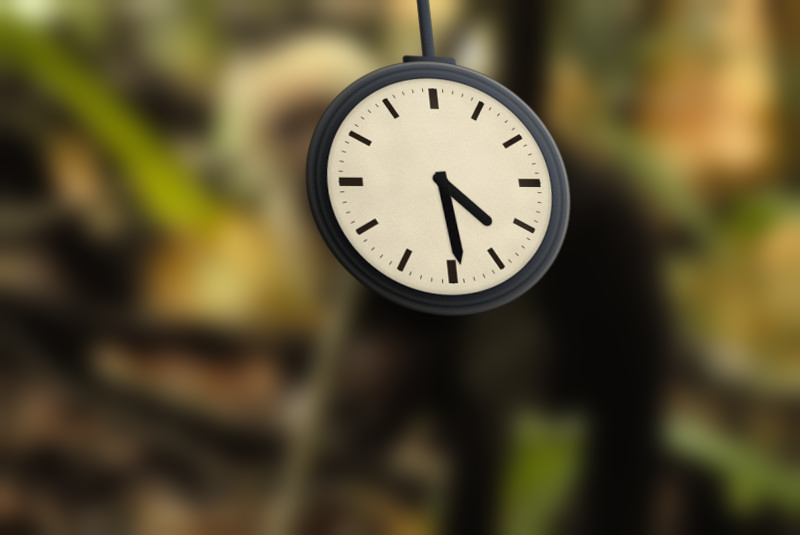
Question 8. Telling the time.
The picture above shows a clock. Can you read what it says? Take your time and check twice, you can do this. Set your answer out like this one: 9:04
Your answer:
4:29
